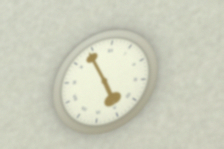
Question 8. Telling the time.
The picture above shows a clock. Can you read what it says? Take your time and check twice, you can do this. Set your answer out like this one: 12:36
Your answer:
4:54
